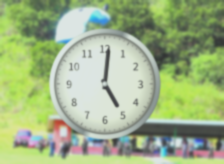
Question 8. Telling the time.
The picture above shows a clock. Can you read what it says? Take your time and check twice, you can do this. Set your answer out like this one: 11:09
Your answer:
5:01
